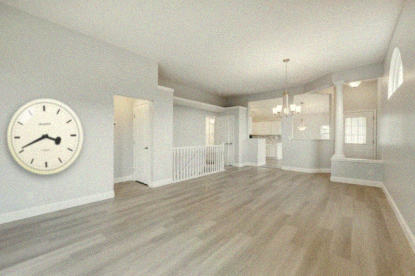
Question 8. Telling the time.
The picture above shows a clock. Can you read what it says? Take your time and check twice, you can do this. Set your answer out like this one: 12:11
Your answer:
3:41
